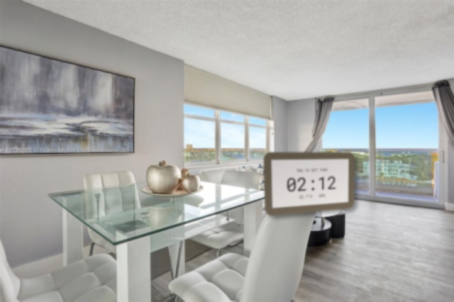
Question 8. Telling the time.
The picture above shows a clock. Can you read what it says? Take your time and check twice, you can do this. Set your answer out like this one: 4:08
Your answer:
2:12
